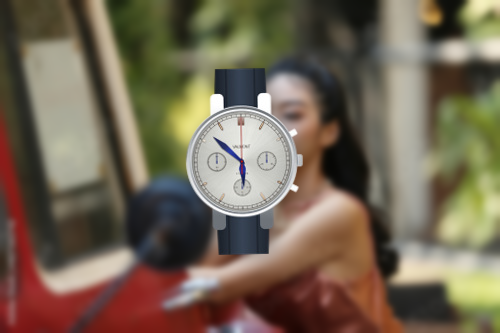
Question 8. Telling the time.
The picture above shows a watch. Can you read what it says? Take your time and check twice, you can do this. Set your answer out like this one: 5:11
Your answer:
5:52
